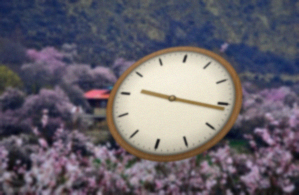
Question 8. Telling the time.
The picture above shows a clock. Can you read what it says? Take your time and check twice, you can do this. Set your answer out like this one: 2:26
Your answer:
9:16
